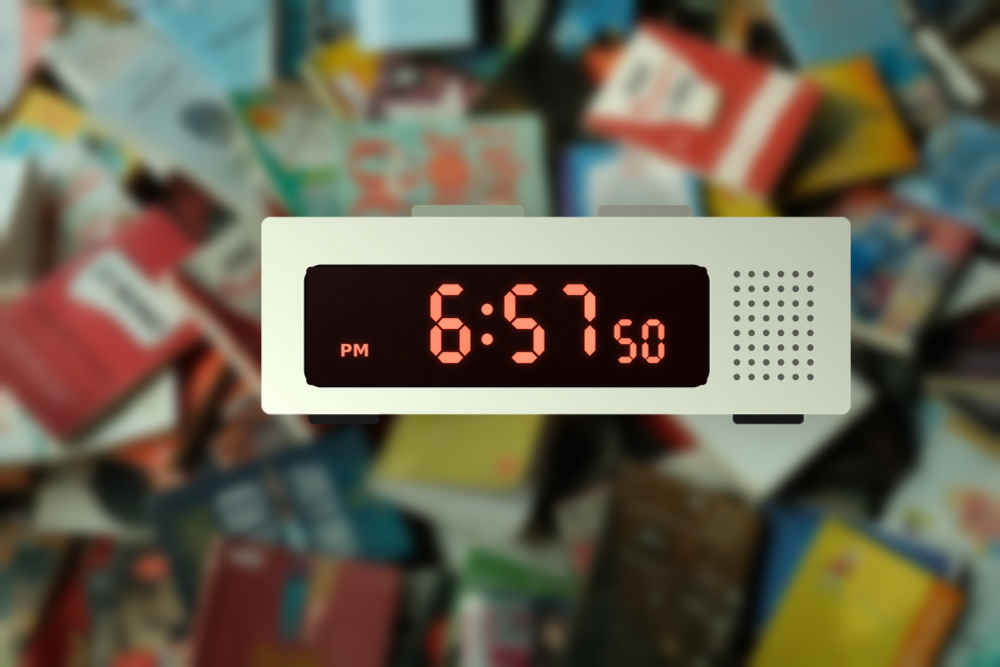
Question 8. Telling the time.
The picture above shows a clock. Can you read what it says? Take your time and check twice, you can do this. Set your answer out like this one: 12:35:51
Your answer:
6:57:50
